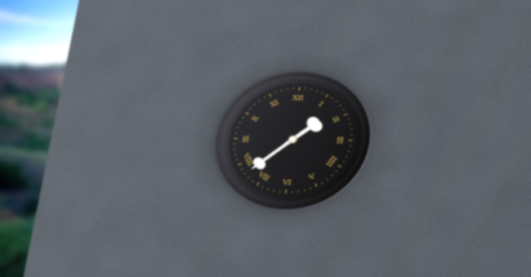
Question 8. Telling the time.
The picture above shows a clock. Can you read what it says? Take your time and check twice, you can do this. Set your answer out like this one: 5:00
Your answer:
1:38
